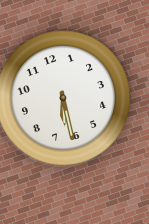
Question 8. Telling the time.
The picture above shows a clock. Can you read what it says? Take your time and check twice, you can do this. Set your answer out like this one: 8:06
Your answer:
6:31
